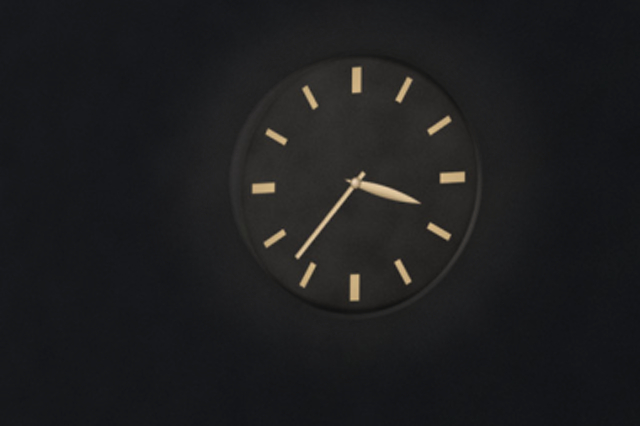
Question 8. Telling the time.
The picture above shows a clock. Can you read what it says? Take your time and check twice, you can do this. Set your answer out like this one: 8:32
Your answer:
3:37
